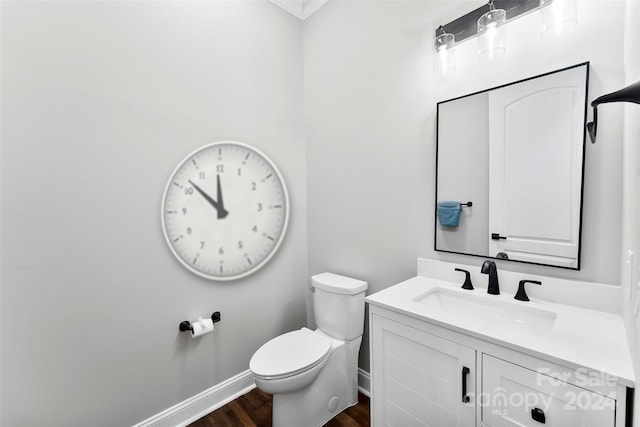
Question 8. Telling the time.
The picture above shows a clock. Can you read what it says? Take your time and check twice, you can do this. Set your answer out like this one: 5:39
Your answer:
11:52
